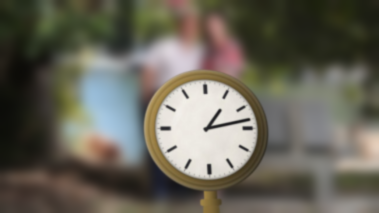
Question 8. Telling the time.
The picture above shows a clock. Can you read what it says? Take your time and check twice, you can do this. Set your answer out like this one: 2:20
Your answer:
1:13
